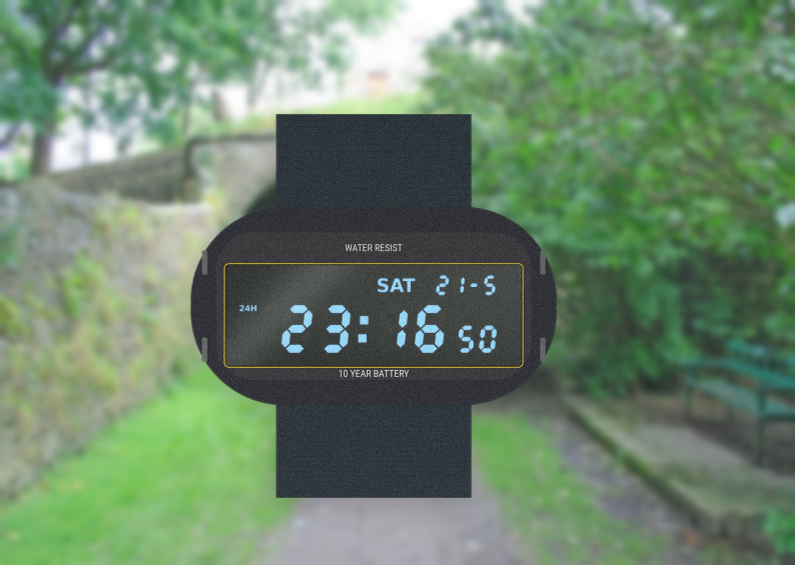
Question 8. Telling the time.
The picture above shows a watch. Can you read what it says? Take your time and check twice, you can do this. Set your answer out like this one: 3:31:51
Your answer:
23:16:50
